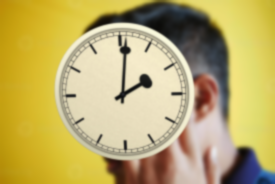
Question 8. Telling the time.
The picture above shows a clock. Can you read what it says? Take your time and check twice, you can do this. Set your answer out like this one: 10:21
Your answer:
2:01
